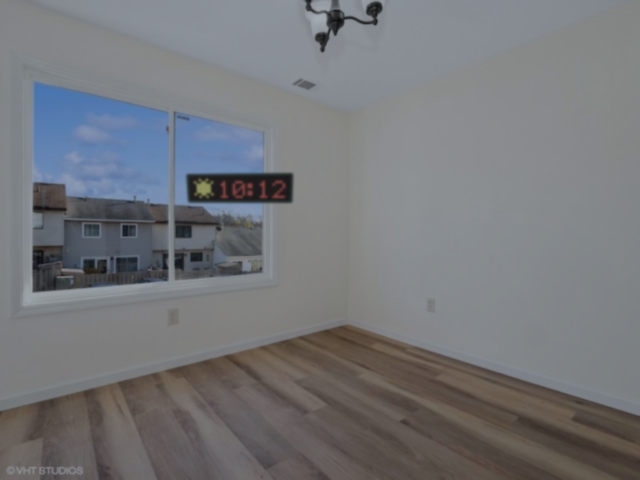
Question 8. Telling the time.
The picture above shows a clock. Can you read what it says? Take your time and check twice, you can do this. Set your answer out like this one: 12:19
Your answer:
10:12
